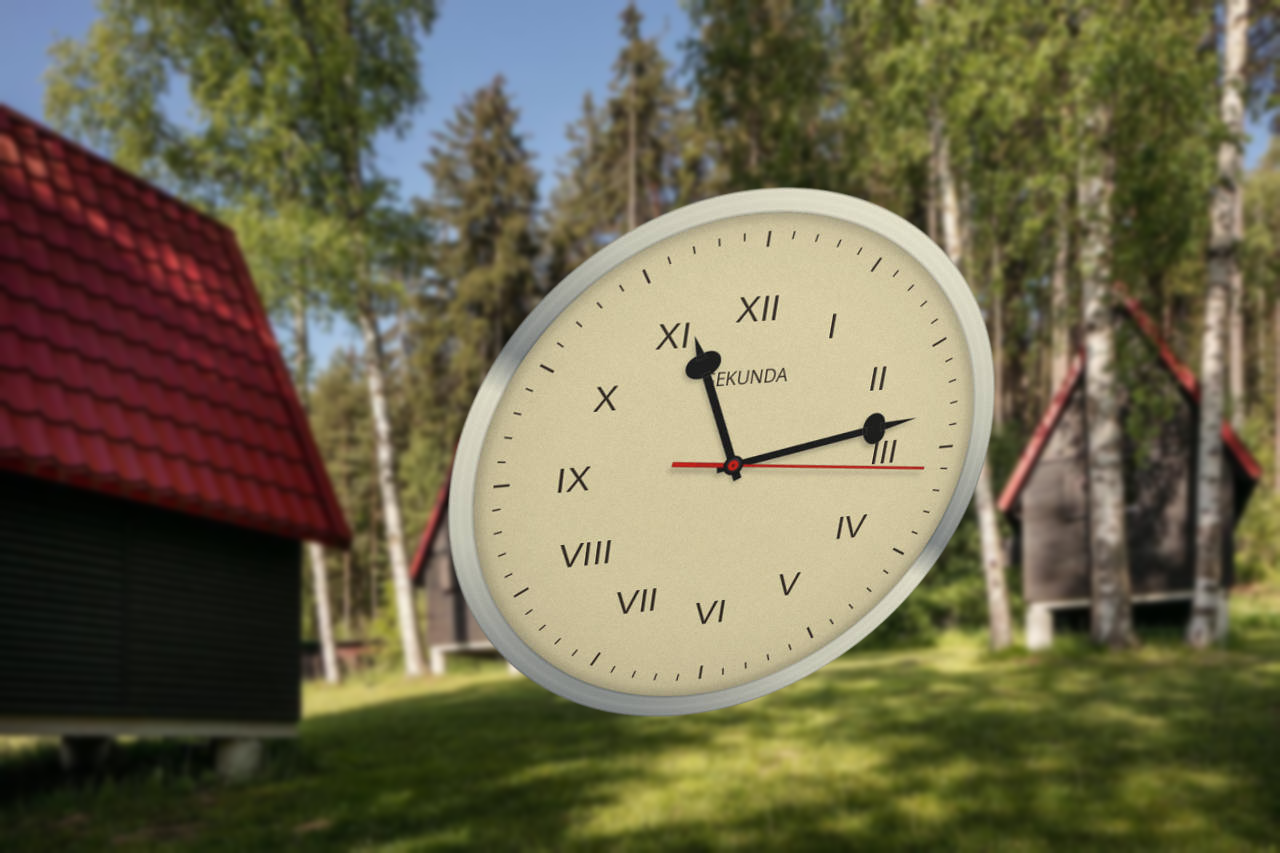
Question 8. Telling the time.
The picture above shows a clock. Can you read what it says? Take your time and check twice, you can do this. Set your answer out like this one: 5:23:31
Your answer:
11:13:16
